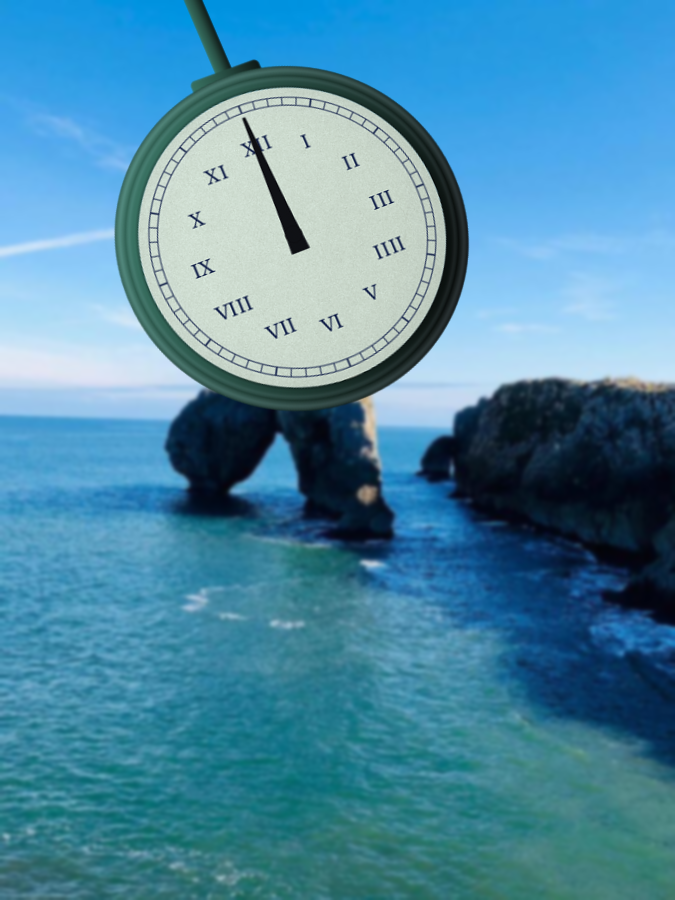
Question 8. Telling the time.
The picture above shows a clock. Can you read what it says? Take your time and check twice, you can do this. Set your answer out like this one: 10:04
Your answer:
12:00
